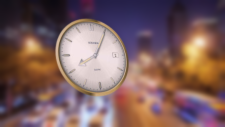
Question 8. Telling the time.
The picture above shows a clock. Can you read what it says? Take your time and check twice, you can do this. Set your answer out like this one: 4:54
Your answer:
8:05
